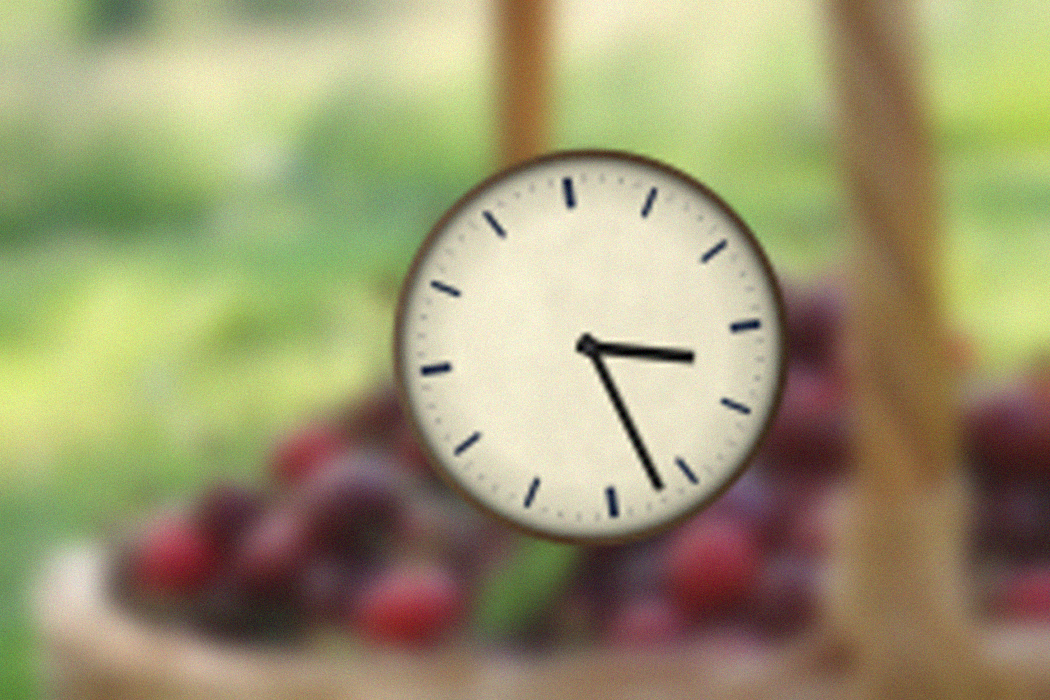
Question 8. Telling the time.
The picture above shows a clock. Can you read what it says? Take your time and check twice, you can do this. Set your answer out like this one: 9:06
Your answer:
3:27
